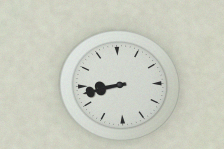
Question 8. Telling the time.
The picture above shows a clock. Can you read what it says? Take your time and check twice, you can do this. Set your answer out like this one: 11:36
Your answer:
8:43
